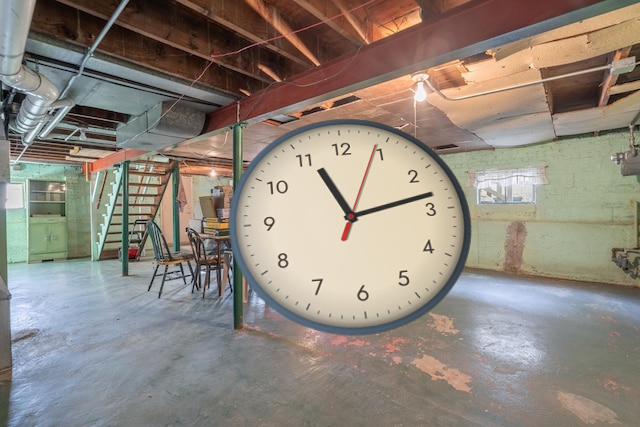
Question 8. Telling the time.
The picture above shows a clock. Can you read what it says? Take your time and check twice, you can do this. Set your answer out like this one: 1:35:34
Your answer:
11:13:04
